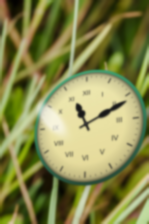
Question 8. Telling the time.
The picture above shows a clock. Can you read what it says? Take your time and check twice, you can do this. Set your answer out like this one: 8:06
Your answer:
11:11
